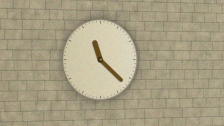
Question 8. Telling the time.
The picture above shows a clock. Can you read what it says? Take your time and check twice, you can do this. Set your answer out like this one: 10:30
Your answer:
11:22
